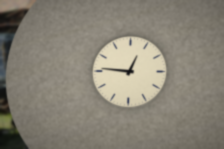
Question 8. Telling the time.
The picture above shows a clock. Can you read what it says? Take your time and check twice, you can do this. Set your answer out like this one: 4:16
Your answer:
12:46
